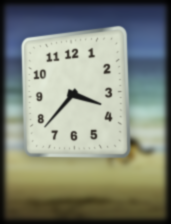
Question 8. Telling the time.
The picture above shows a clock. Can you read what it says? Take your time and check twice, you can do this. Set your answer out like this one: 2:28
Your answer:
3:38
